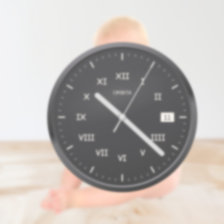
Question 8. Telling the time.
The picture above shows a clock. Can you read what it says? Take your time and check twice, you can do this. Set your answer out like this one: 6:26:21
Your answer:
10:22:05
